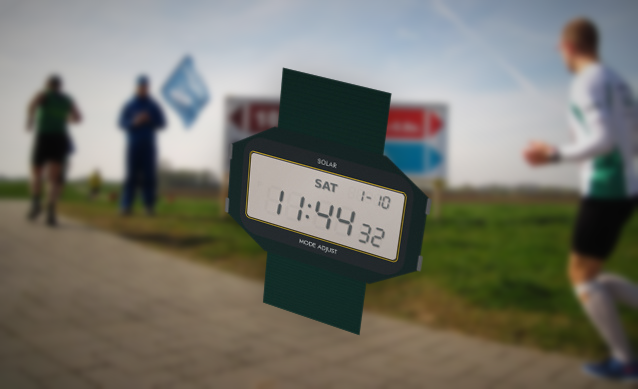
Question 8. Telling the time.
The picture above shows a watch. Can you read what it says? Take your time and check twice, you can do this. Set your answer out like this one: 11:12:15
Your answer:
11:44:32
